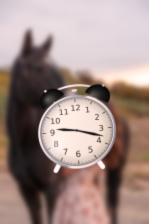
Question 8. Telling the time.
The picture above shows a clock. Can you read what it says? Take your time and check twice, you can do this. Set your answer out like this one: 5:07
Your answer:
9:18
